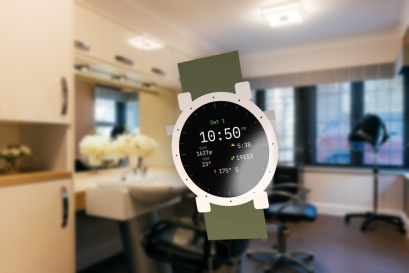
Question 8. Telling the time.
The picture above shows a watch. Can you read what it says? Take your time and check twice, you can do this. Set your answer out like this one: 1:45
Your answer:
10:50
